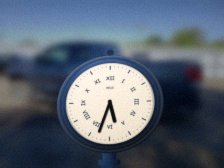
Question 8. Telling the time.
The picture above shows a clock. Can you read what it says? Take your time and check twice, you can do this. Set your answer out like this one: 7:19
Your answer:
5:33
